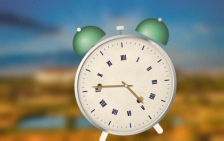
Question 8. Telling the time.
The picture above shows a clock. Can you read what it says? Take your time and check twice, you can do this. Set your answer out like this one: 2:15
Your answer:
4:46
